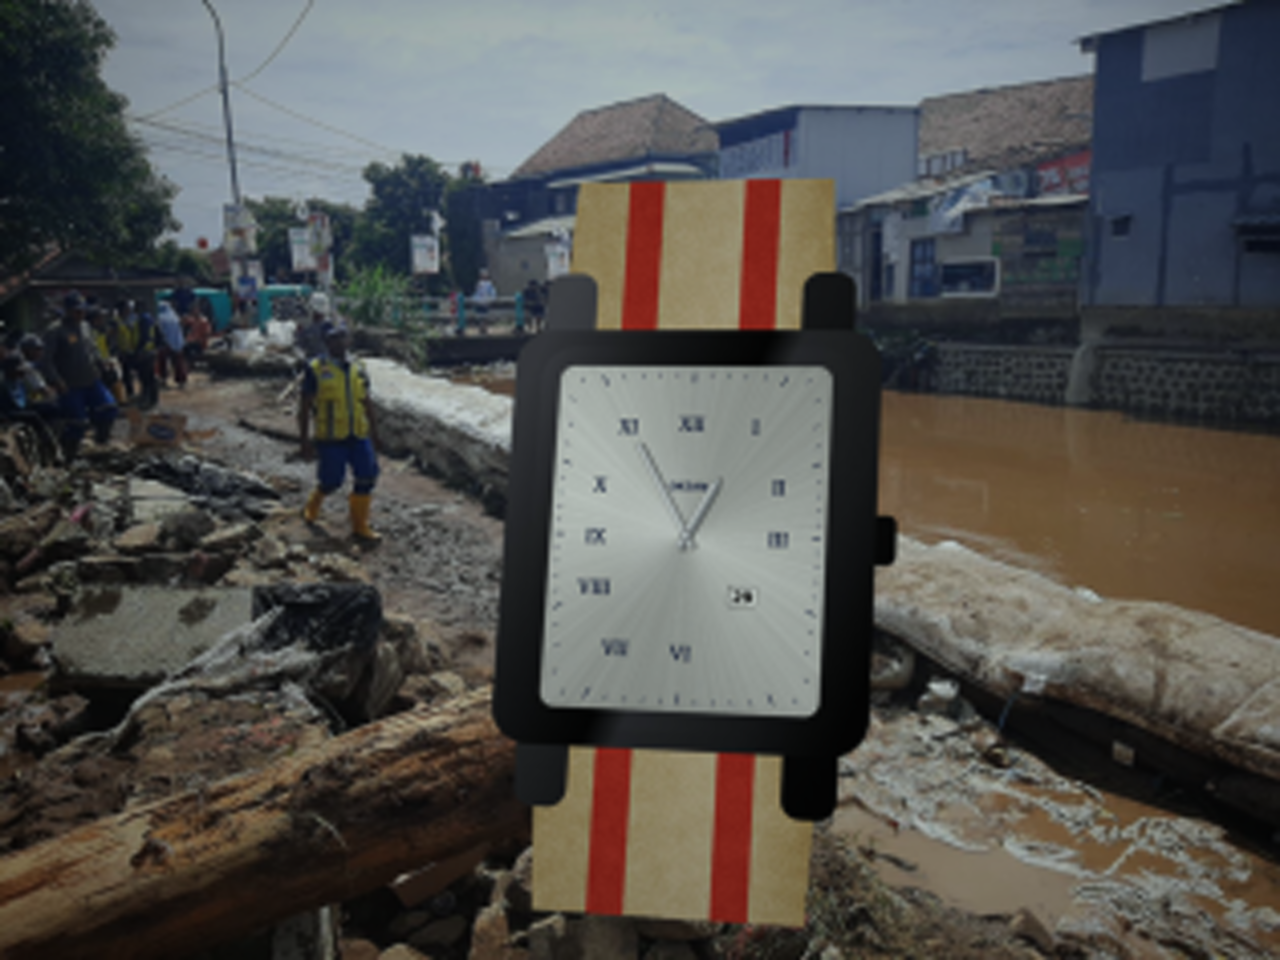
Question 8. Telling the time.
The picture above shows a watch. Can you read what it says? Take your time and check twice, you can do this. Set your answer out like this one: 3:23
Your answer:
12:55
